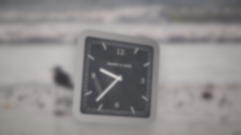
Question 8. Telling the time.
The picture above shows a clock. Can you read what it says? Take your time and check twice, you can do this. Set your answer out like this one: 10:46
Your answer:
9:37
